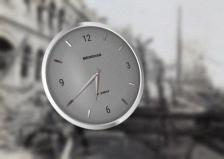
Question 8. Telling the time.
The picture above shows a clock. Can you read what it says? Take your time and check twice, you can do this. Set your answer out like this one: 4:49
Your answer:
6:40
